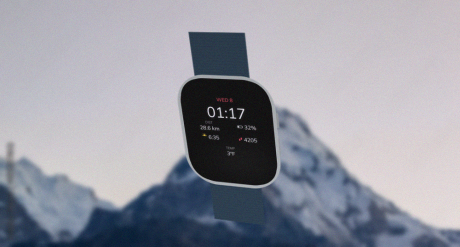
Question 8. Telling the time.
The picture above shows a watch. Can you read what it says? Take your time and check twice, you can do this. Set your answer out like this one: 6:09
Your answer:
1:17
